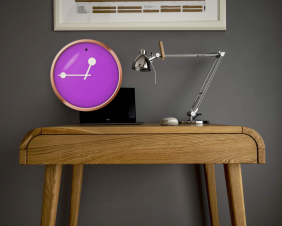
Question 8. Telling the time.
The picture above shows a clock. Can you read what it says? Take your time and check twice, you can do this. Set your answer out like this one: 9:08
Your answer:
12:45
